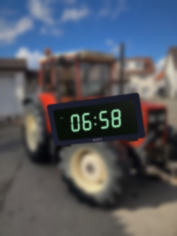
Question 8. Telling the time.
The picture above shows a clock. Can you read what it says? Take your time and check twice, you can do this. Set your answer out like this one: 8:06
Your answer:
6:58
